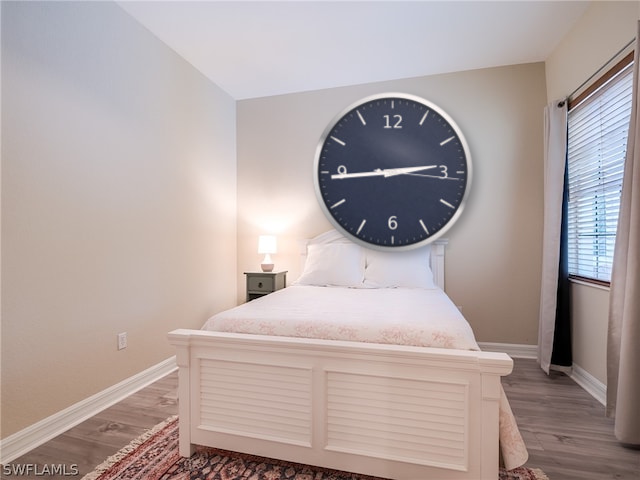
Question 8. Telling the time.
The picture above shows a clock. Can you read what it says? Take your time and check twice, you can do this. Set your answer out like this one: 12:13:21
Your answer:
2:44:16
